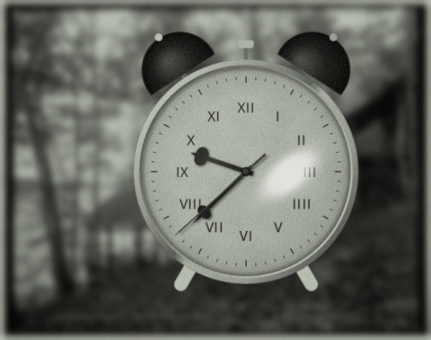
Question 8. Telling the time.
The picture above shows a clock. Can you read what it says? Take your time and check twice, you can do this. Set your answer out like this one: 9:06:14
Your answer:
9:37:38
